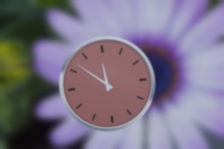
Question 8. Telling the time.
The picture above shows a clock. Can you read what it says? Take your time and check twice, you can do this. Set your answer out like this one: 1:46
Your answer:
11:52
